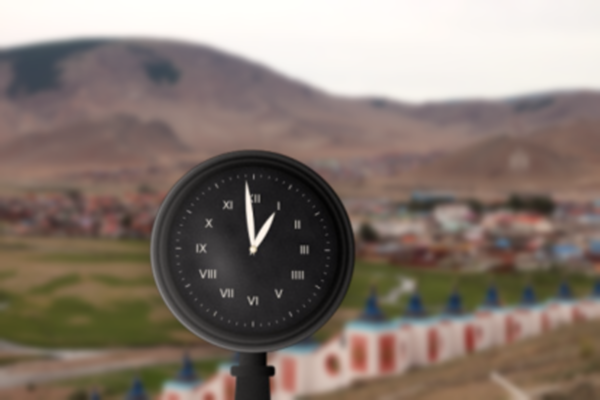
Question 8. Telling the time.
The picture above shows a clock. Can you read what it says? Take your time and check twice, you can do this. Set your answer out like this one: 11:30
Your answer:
12:59
